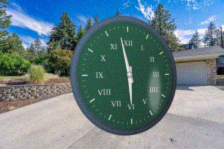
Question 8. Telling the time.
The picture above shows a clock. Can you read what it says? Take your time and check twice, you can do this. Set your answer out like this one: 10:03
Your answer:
5:58
